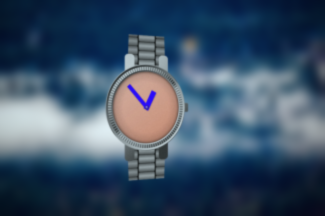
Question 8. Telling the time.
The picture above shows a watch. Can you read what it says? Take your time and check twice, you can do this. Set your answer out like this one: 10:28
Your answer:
12:53
